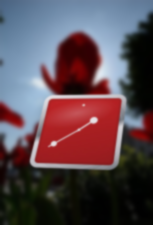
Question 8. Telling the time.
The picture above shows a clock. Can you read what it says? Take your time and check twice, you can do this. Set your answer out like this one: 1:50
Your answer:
1:39
